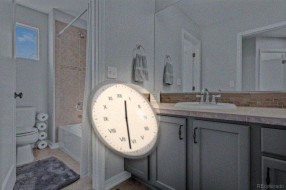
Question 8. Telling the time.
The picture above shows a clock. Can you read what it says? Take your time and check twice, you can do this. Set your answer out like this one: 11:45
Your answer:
12:32
